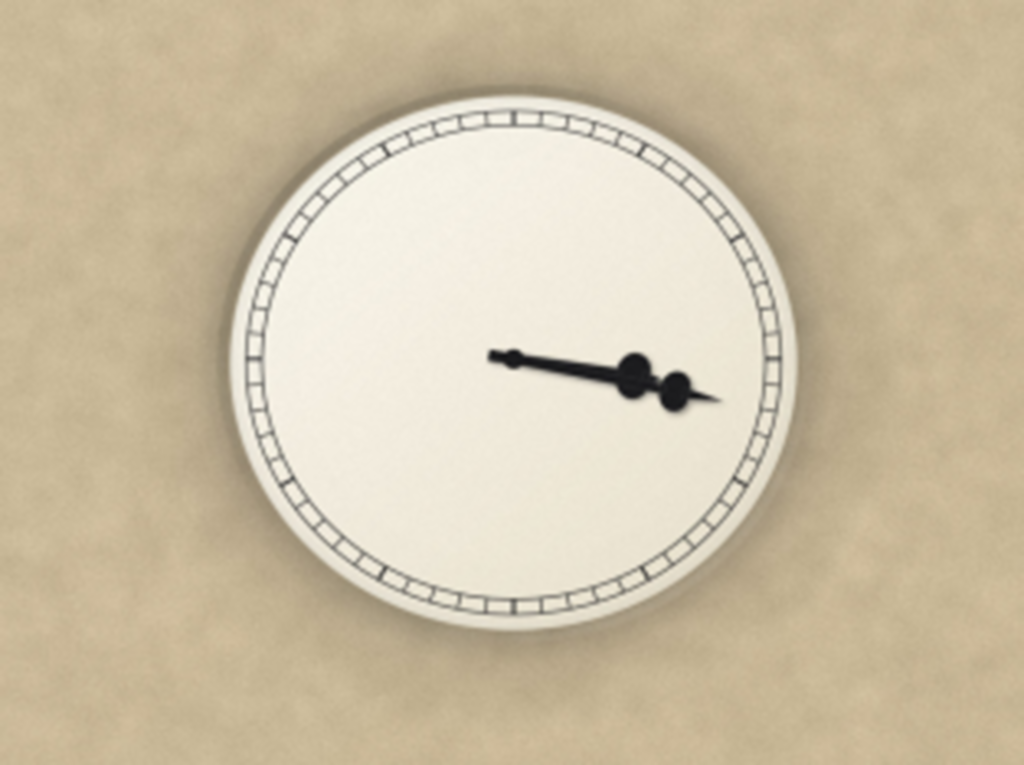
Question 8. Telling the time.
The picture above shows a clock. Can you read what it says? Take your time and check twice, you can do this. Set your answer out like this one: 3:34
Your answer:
3:17
